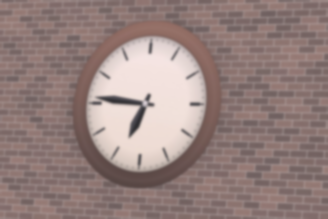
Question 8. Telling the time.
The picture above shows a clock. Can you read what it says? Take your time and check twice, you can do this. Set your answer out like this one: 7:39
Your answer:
6:46
